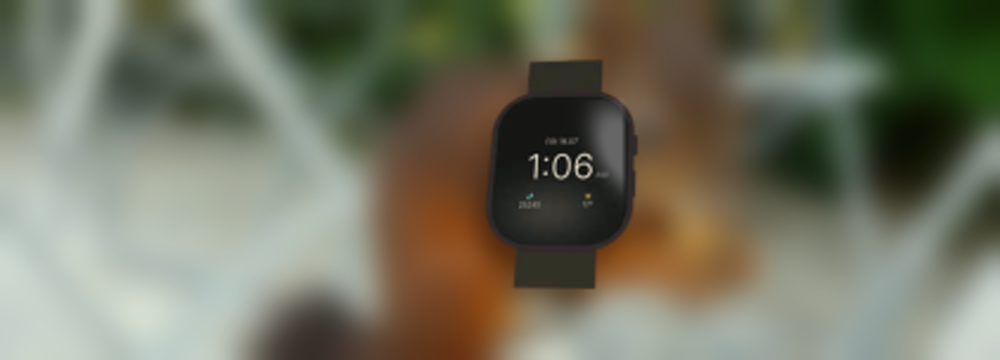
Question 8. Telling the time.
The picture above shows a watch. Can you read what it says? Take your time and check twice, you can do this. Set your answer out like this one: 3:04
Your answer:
1:06
